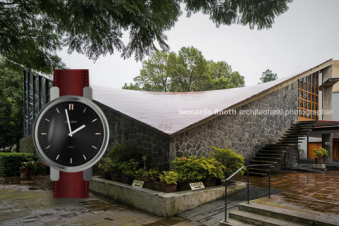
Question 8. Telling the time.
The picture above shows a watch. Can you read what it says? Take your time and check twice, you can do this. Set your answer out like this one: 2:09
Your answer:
1:58
